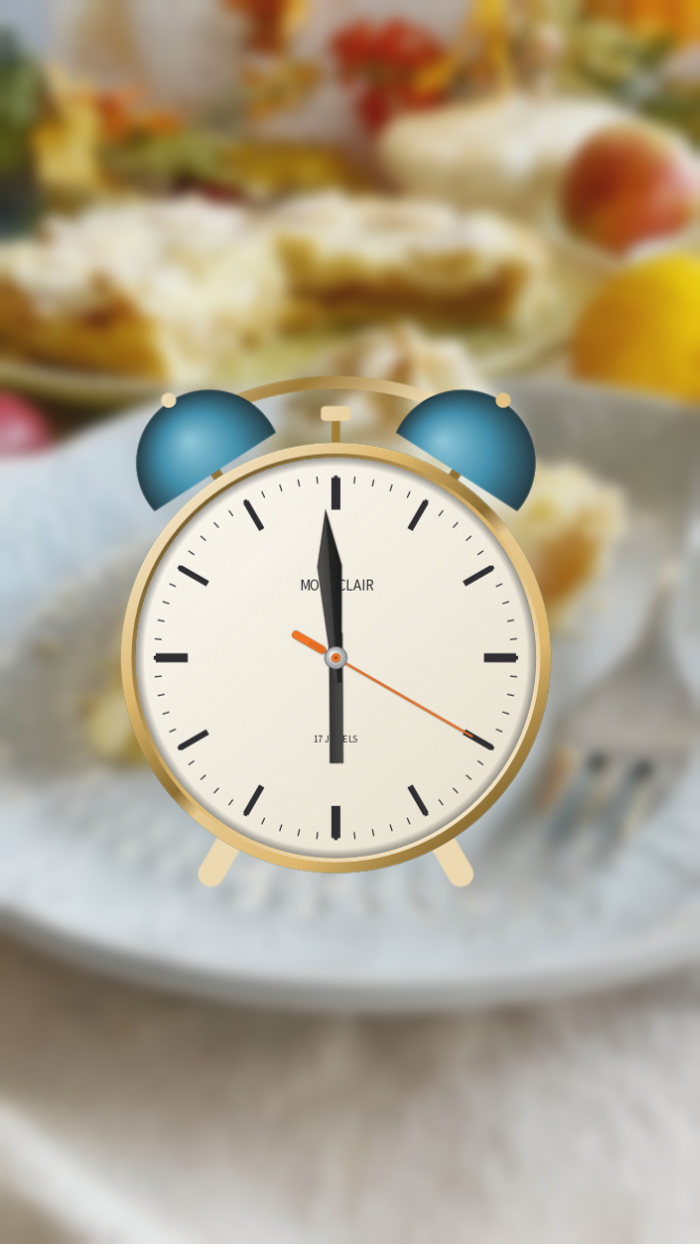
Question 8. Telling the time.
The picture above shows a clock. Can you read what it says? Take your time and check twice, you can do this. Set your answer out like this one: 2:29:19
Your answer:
5:59:20
